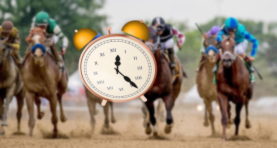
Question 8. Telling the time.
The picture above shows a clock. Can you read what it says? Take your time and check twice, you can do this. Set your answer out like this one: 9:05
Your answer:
12:24
